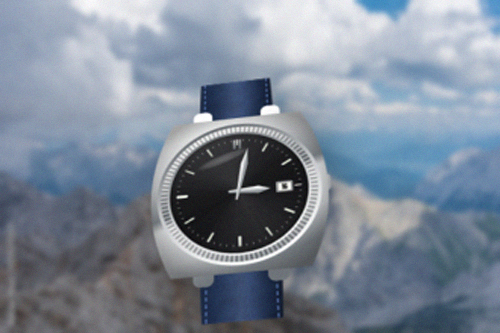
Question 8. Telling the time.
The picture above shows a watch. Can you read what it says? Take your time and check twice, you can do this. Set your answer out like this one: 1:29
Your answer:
3:02
